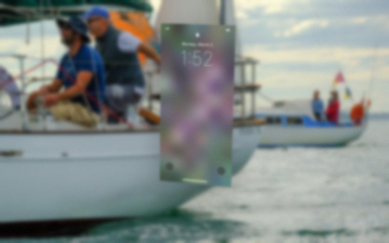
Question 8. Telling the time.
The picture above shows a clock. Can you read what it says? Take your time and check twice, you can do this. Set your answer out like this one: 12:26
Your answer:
1:52
